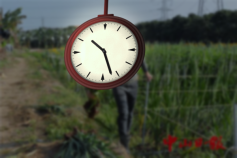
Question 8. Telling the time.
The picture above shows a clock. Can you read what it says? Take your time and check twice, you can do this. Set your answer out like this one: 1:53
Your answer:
10:27
